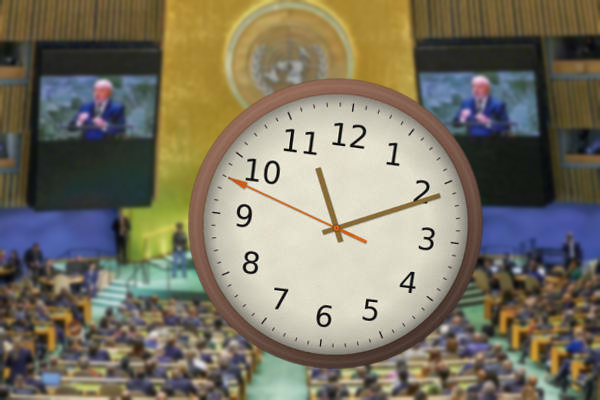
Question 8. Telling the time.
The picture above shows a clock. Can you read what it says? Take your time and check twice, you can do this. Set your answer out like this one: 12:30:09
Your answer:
11:10:48
